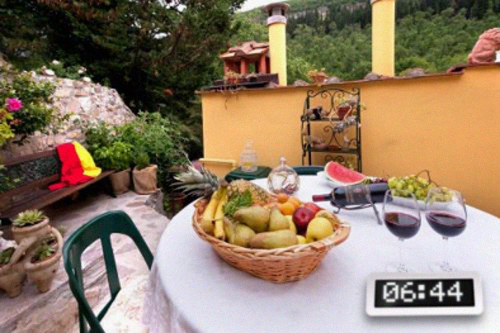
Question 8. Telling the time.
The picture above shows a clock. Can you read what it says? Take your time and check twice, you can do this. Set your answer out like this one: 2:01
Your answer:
6:44
